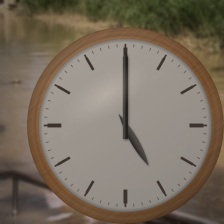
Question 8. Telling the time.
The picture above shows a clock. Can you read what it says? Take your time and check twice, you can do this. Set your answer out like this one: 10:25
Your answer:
5:00
